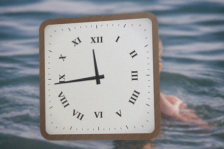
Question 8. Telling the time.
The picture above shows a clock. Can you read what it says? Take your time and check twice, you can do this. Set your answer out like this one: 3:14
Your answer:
11:44
